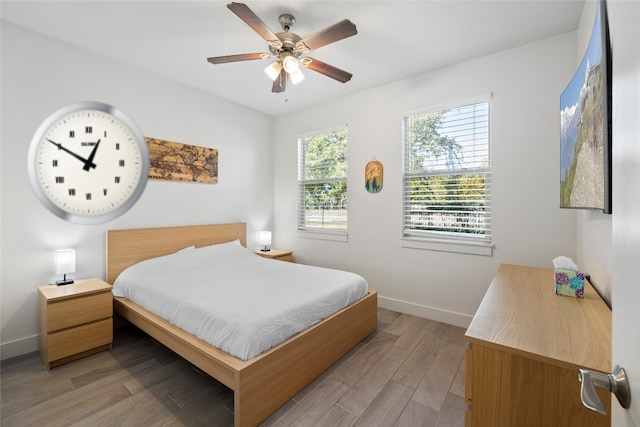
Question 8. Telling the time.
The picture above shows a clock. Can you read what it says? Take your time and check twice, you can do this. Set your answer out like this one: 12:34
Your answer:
12:50
